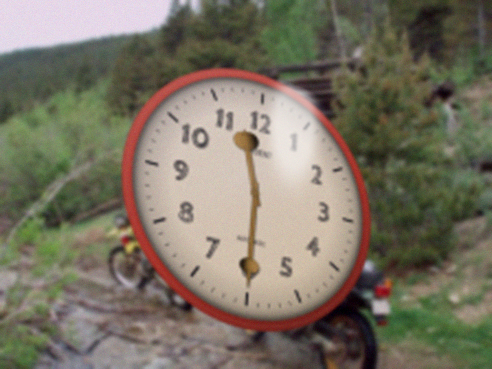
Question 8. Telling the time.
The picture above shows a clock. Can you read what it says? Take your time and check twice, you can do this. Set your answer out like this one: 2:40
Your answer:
11:30
